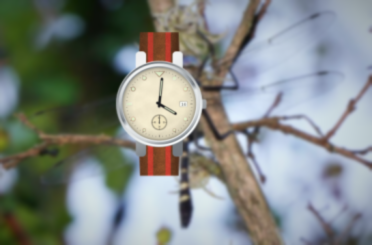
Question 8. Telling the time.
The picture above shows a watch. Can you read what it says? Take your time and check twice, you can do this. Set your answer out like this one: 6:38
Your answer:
4:01
